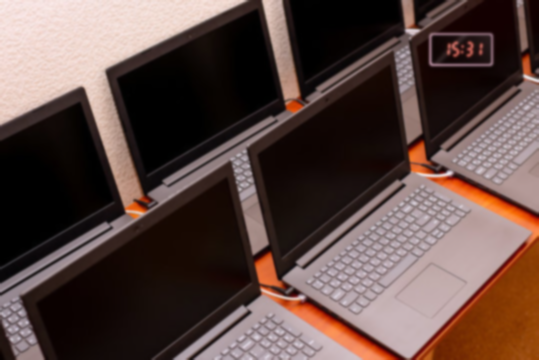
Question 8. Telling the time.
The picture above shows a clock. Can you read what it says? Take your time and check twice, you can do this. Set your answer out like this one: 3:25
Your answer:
15:31
